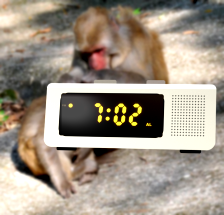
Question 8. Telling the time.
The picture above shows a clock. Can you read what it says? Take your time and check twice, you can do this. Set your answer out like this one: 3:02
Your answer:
7:02
